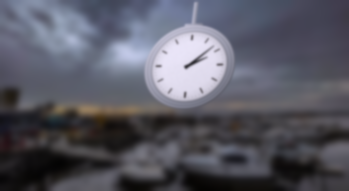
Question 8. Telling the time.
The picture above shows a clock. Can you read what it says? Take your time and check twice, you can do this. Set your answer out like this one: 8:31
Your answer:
2:08
